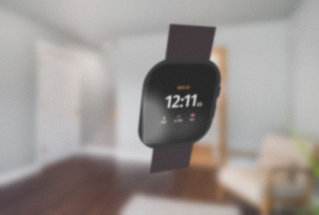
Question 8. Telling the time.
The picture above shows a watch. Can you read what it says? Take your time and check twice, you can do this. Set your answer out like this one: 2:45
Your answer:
12:11
